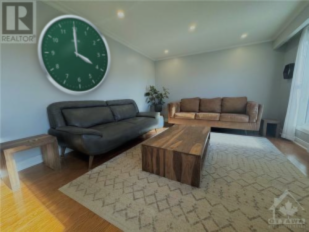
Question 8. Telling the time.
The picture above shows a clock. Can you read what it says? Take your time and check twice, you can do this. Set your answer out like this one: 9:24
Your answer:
4:00
